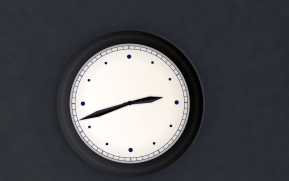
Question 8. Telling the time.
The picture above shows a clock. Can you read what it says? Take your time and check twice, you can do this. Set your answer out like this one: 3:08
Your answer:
2:42
